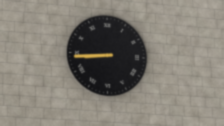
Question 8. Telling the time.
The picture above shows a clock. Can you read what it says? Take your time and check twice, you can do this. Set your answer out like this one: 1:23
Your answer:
8:44
